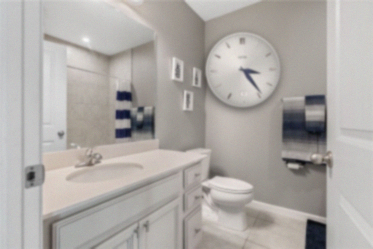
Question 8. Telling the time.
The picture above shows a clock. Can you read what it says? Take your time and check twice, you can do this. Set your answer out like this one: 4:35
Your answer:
3:24
